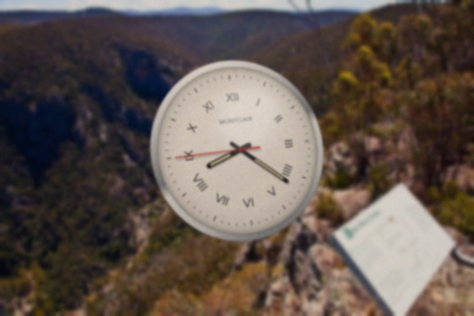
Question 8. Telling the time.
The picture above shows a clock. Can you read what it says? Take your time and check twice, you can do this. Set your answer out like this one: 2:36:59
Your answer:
8:21:45
